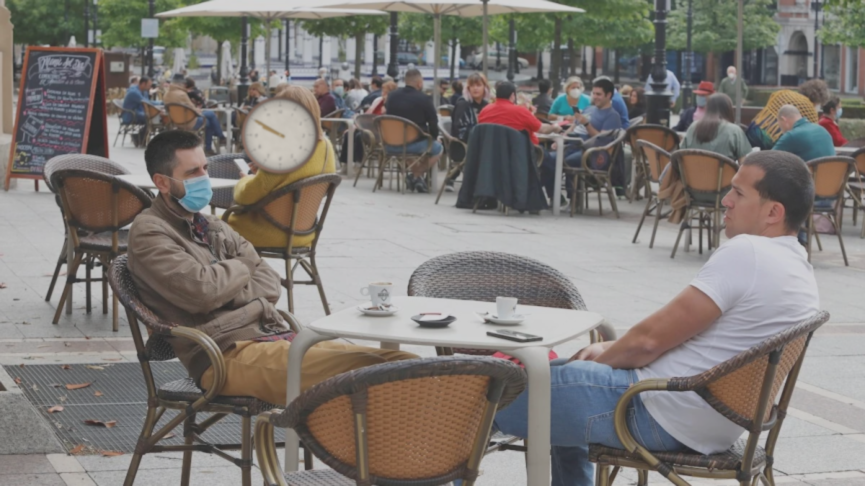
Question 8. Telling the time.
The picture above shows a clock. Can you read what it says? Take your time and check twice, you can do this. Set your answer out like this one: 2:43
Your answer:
9:50
